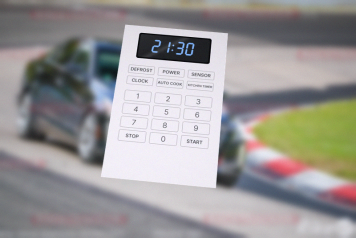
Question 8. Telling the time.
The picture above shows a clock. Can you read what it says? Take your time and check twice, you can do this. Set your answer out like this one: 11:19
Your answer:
21:30
